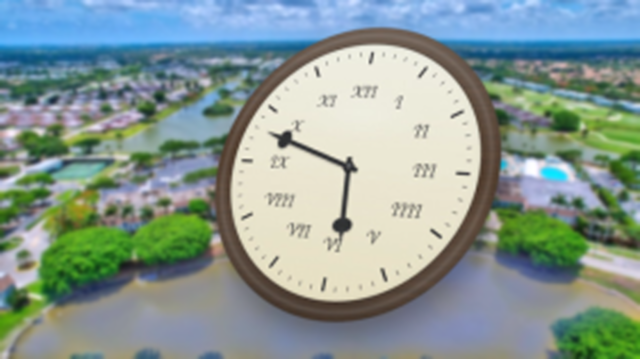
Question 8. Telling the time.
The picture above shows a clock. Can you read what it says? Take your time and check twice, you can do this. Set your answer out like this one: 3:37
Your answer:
5:48
